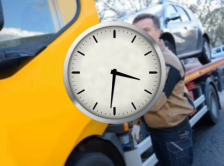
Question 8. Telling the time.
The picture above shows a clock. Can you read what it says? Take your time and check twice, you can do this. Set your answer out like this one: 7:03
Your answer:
3:31
